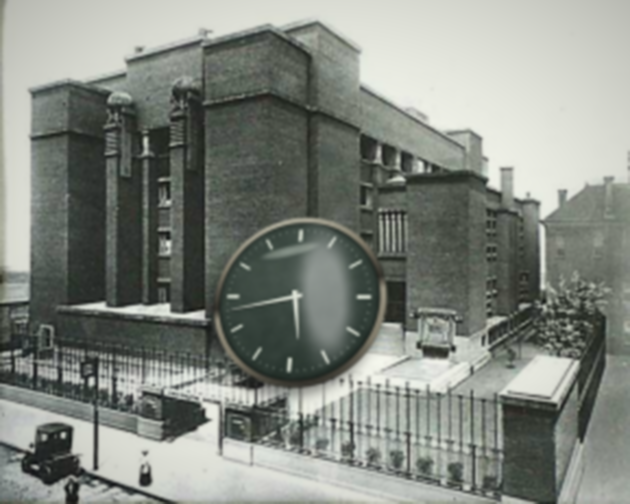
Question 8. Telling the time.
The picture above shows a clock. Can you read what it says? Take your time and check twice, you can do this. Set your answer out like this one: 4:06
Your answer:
5:43
